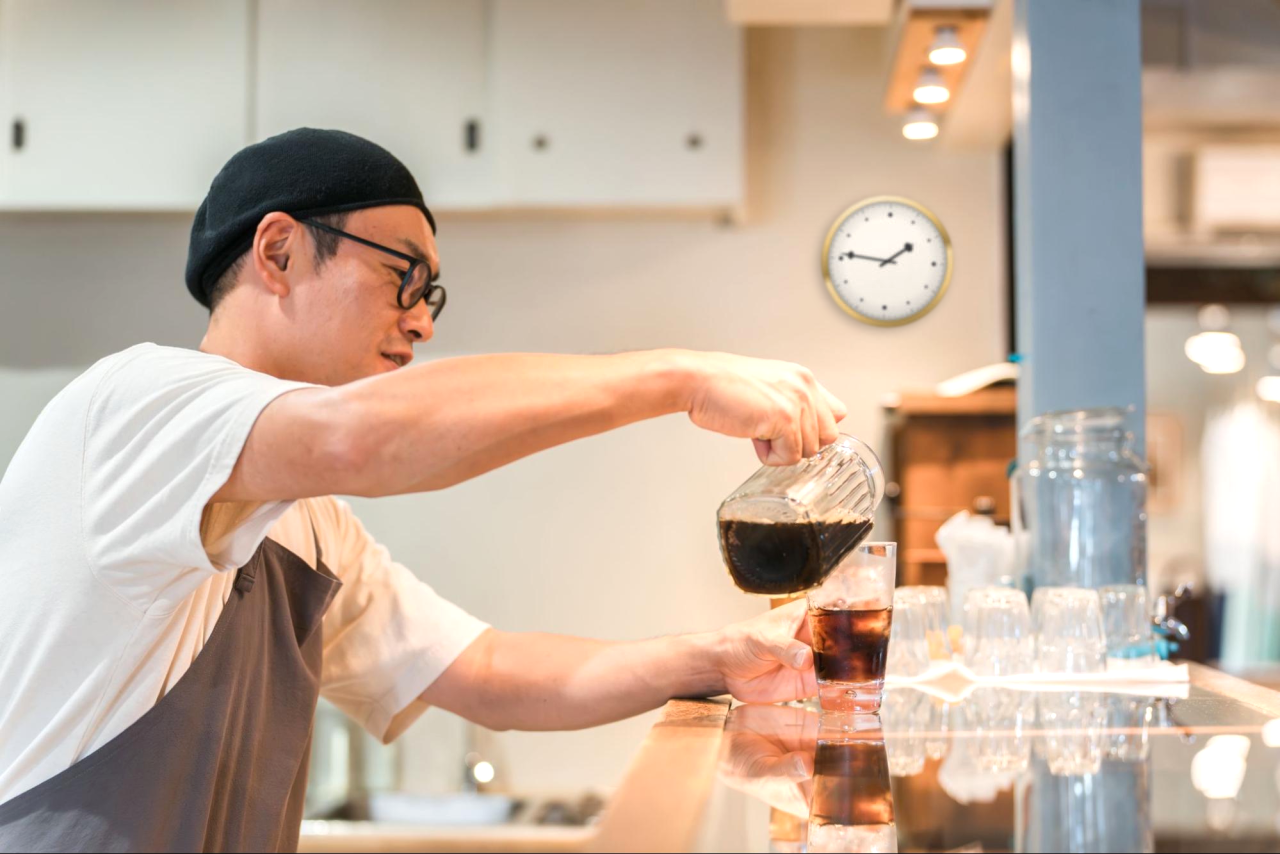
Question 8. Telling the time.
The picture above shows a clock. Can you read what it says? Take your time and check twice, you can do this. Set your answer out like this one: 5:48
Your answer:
1:46
